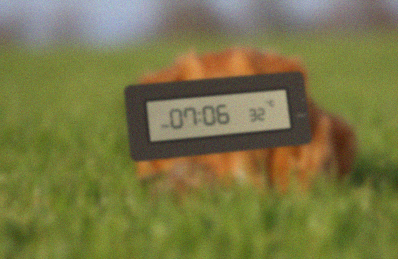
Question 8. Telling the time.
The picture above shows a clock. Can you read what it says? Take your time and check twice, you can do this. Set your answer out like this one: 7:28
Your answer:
7:06
